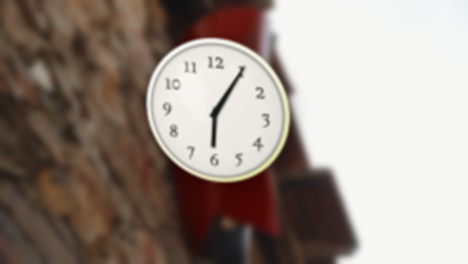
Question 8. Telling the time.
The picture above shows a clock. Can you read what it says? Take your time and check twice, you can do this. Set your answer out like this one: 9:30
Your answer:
6:05
